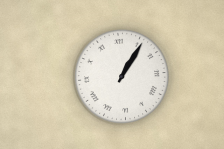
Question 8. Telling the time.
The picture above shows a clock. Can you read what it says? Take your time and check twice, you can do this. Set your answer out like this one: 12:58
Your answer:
1:06
